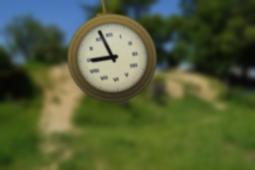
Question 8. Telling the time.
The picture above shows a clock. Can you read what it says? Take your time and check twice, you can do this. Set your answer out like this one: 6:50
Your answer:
8:57
